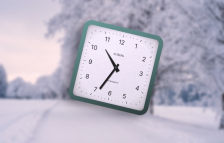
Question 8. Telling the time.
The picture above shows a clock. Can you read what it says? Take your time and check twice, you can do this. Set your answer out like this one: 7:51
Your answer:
10:34
